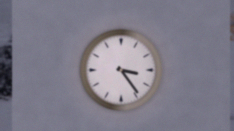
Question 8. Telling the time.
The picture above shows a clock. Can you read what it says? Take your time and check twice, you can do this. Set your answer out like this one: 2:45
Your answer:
3:24
